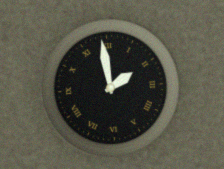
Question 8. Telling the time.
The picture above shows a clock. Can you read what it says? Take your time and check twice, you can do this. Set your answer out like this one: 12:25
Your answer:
1:59
